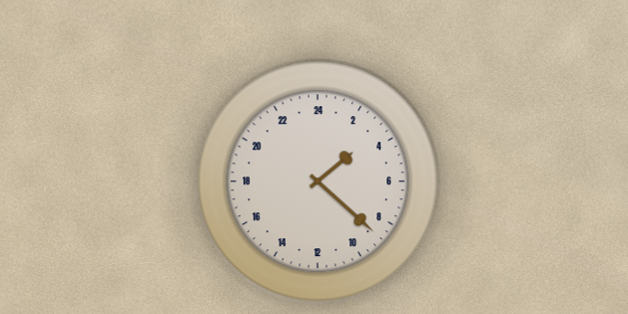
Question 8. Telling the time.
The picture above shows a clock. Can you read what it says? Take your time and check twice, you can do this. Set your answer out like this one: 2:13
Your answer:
3:22
